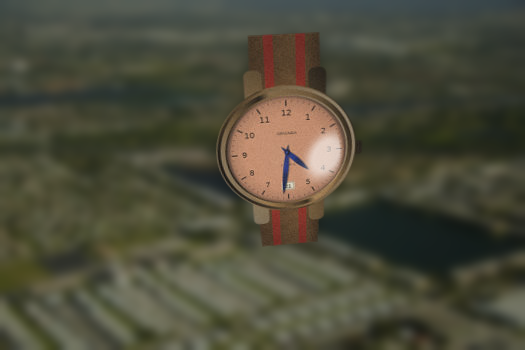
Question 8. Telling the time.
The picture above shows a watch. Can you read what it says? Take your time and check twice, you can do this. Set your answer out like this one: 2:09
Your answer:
4:31
